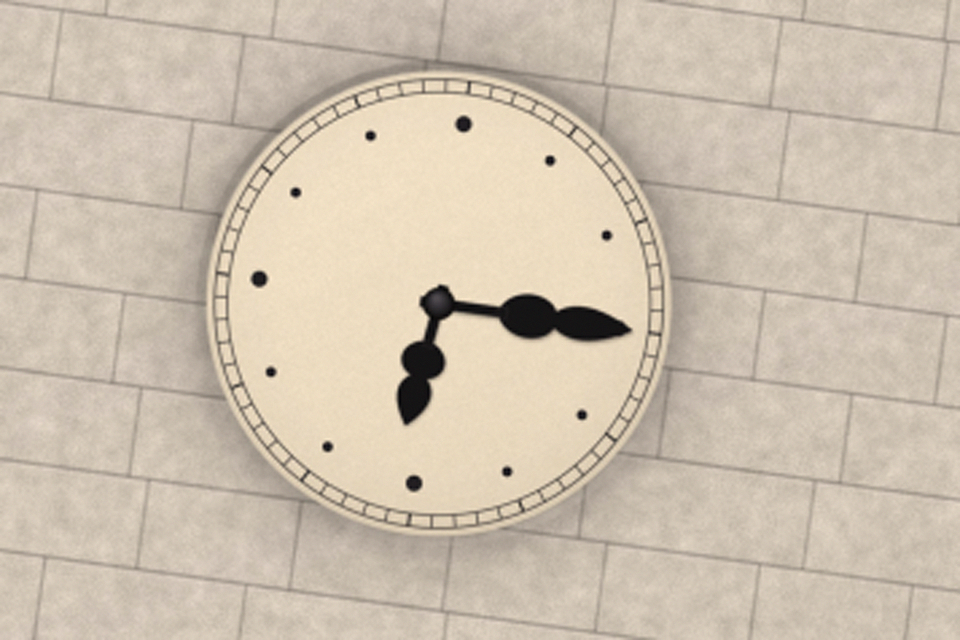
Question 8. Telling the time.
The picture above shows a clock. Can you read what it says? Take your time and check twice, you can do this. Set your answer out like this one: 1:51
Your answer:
6:15
